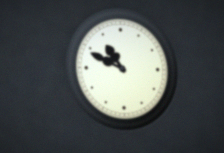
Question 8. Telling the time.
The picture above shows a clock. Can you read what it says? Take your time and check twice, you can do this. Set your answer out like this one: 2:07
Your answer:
10:49
